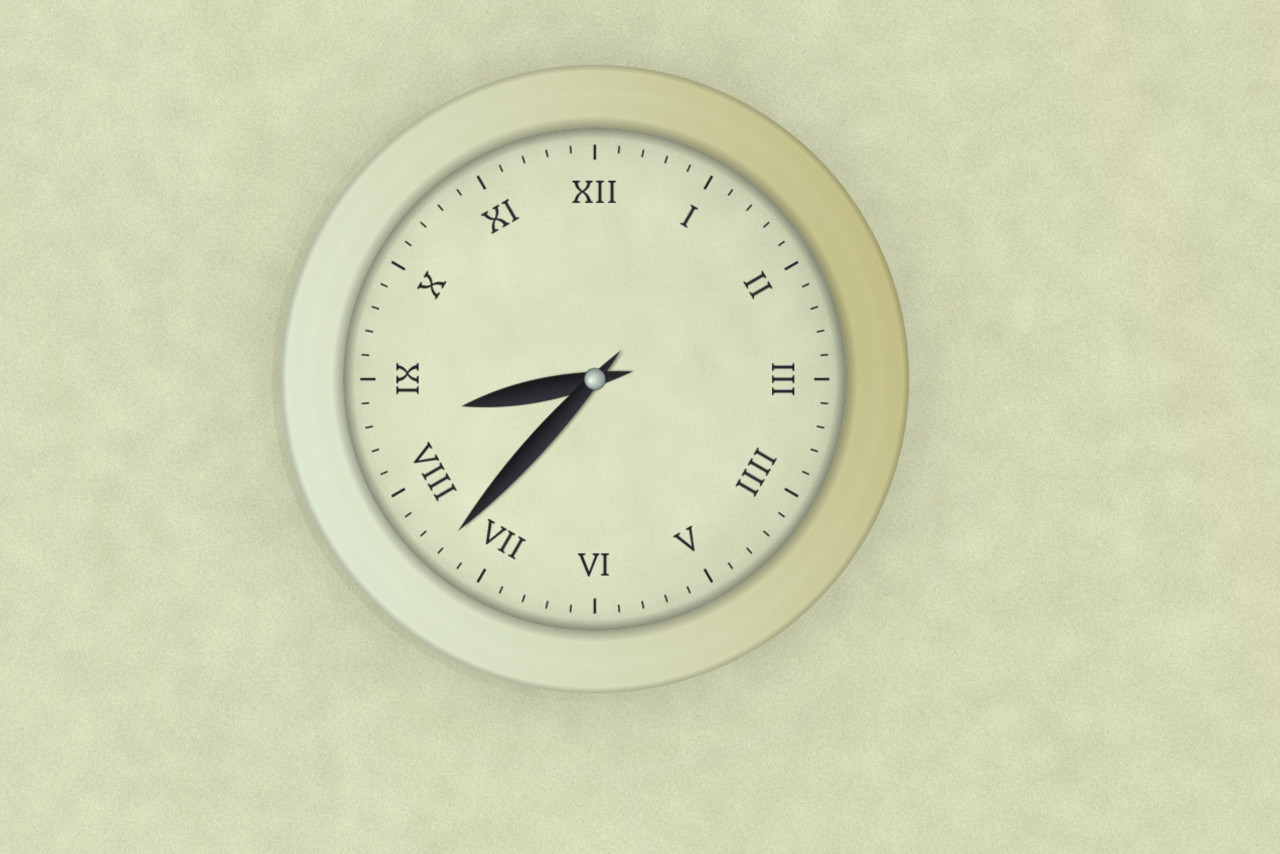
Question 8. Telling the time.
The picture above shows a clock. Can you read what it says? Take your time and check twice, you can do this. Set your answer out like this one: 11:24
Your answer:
8:37
